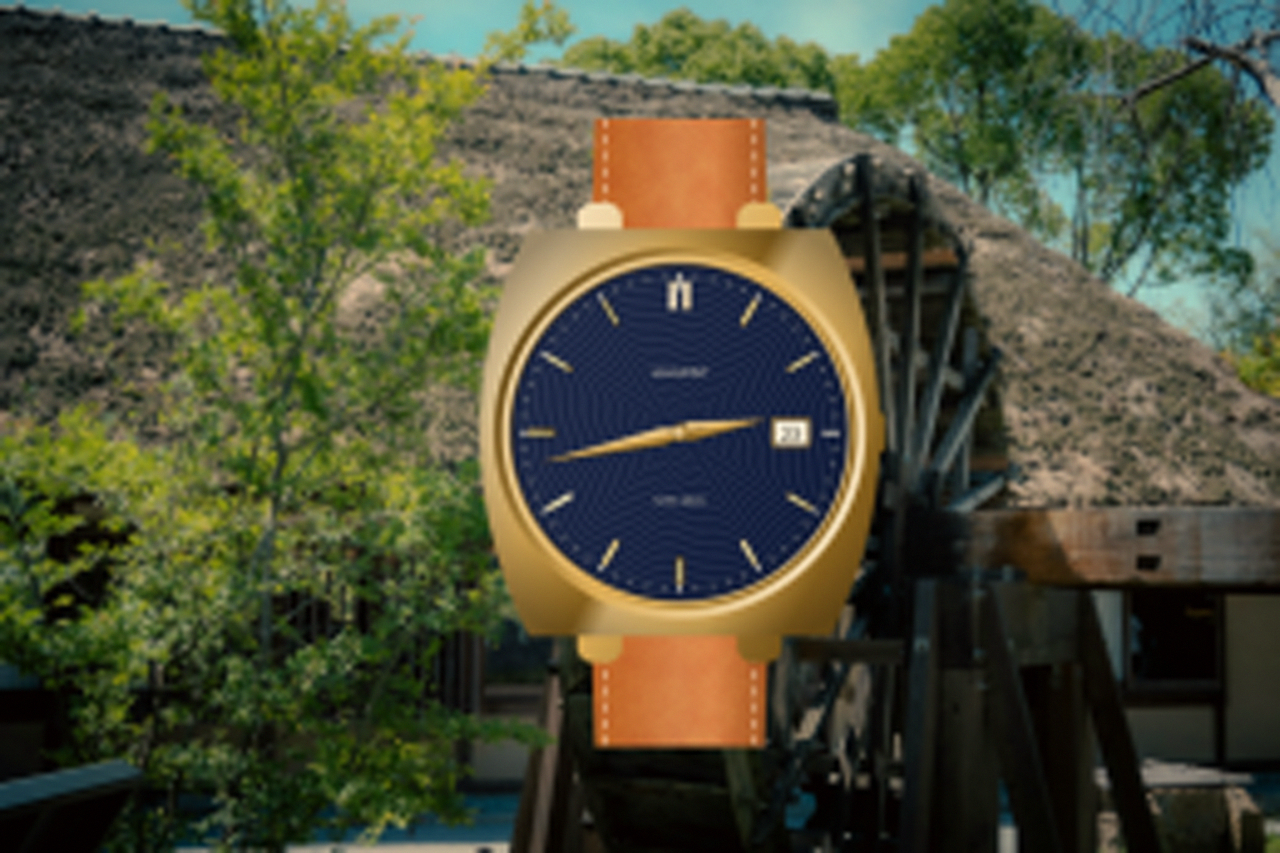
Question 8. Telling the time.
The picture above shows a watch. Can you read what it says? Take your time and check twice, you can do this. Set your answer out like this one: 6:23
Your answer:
2:43
